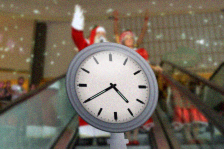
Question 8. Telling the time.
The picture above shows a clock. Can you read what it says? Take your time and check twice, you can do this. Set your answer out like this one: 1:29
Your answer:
4:40
